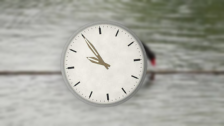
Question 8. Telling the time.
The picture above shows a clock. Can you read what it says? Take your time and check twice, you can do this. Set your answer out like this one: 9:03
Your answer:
9:55
